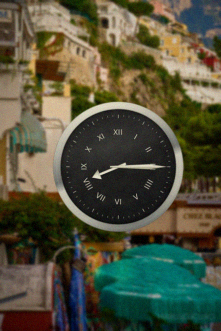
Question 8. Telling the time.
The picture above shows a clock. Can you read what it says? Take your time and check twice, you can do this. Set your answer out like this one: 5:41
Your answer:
8:15
